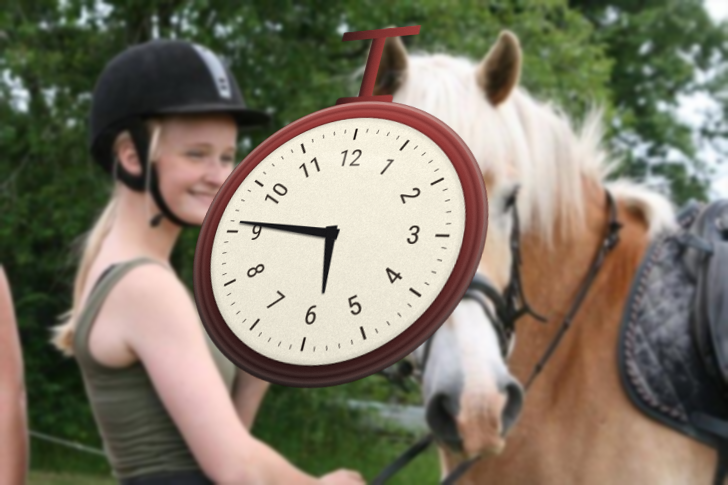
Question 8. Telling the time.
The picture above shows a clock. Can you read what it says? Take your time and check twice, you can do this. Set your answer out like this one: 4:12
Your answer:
5:46
